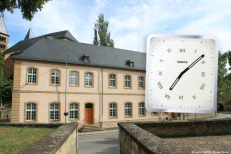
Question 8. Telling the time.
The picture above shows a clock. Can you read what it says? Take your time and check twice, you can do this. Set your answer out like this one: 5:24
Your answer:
7:08
